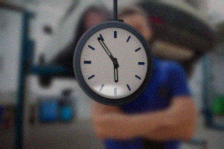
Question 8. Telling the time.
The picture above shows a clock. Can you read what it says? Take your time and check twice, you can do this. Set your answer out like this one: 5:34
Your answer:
5:54
